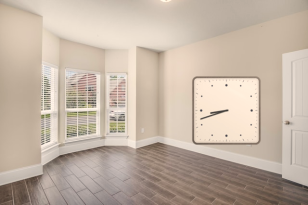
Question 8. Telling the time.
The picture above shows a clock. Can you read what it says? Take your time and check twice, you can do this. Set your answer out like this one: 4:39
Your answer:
8:42
